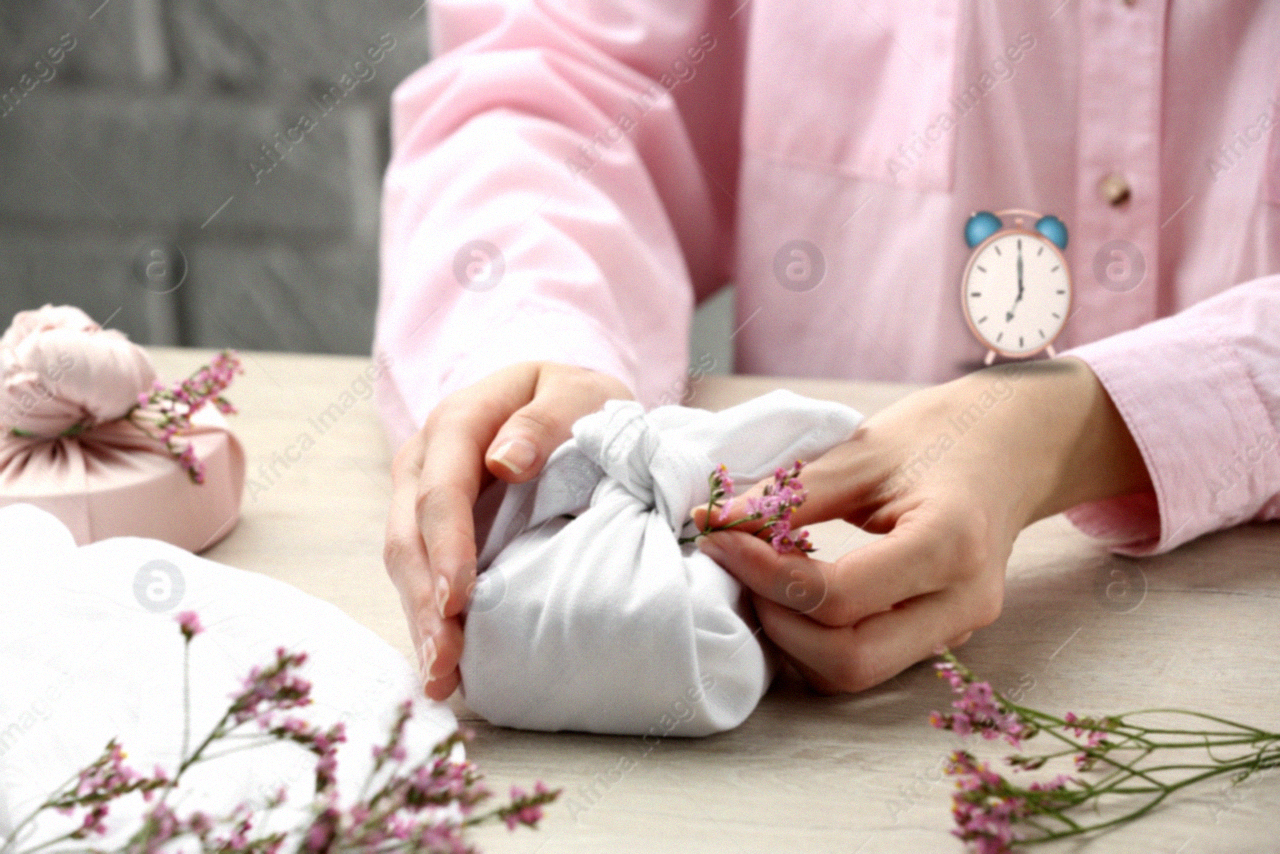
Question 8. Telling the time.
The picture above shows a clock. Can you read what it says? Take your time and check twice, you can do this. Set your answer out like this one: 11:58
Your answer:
7:00
